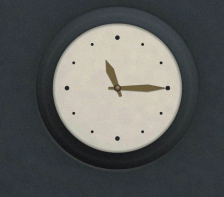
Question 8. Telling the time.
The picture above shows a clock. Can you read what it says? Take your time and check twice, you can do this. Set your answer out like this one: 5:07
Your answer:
11:15
